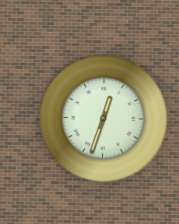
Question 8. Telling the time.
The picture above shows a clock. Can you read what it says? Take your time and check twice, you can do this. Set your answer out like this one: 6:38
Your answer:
12:33
